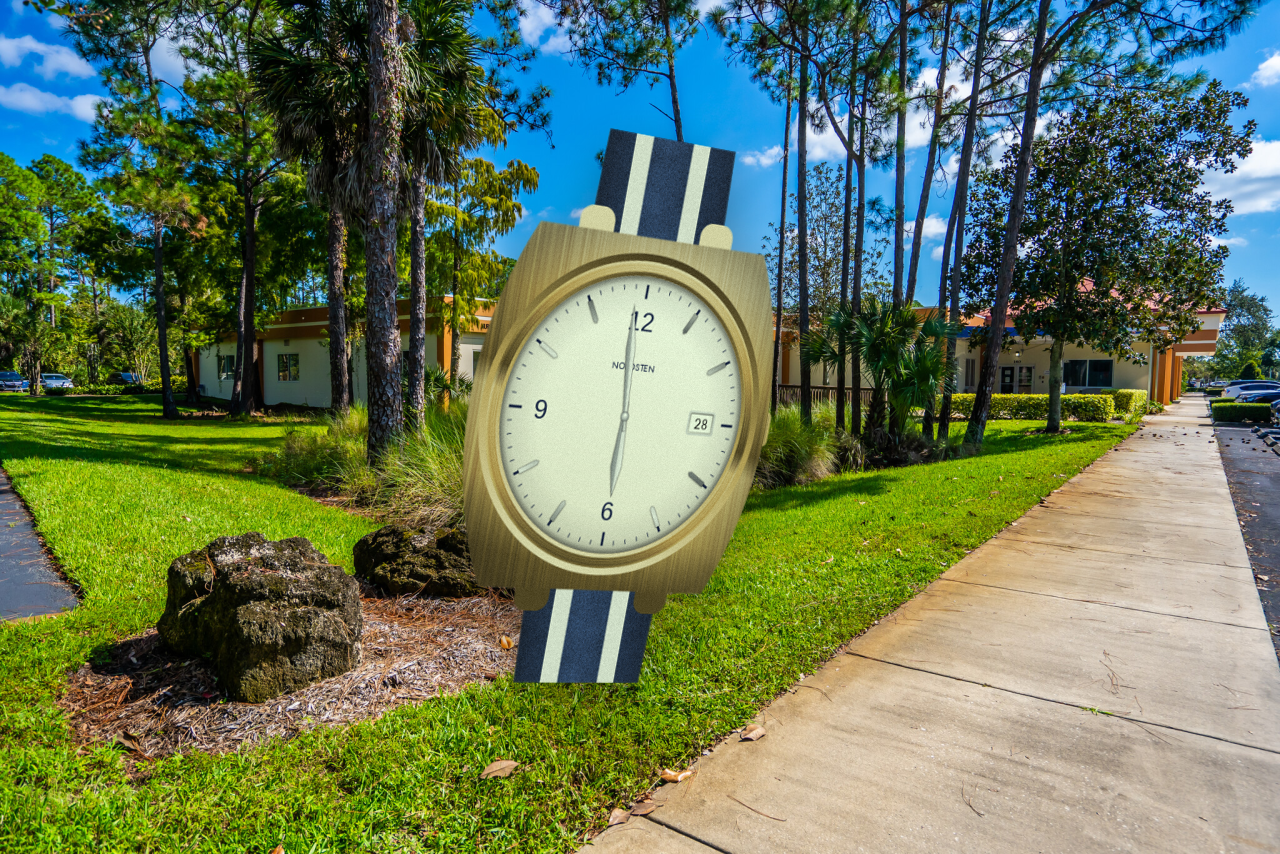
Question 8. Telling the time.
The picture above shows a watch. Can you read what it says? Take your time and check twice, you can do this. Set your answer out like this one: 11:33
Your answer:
5:59
